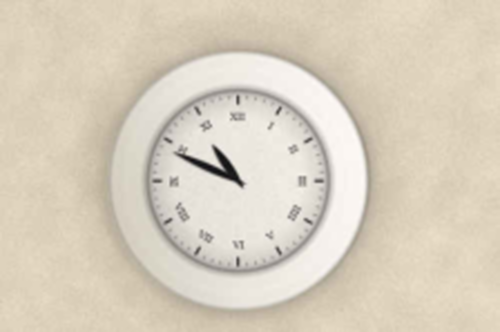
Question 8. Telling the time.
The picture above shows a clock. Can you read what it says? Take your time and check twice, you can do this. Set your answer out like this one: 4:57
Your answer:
10:49
